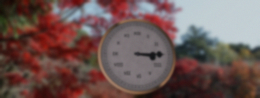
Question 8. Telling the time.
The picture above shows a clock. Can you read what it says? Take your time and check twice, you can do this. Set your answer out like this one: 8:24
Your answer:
3:15
